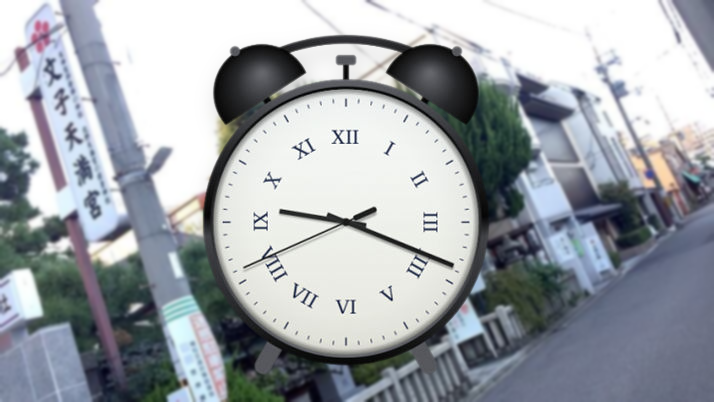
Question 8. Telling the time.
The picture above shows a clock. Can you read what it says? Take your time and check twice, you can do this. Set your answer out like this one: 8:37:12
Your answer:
9:18:41
